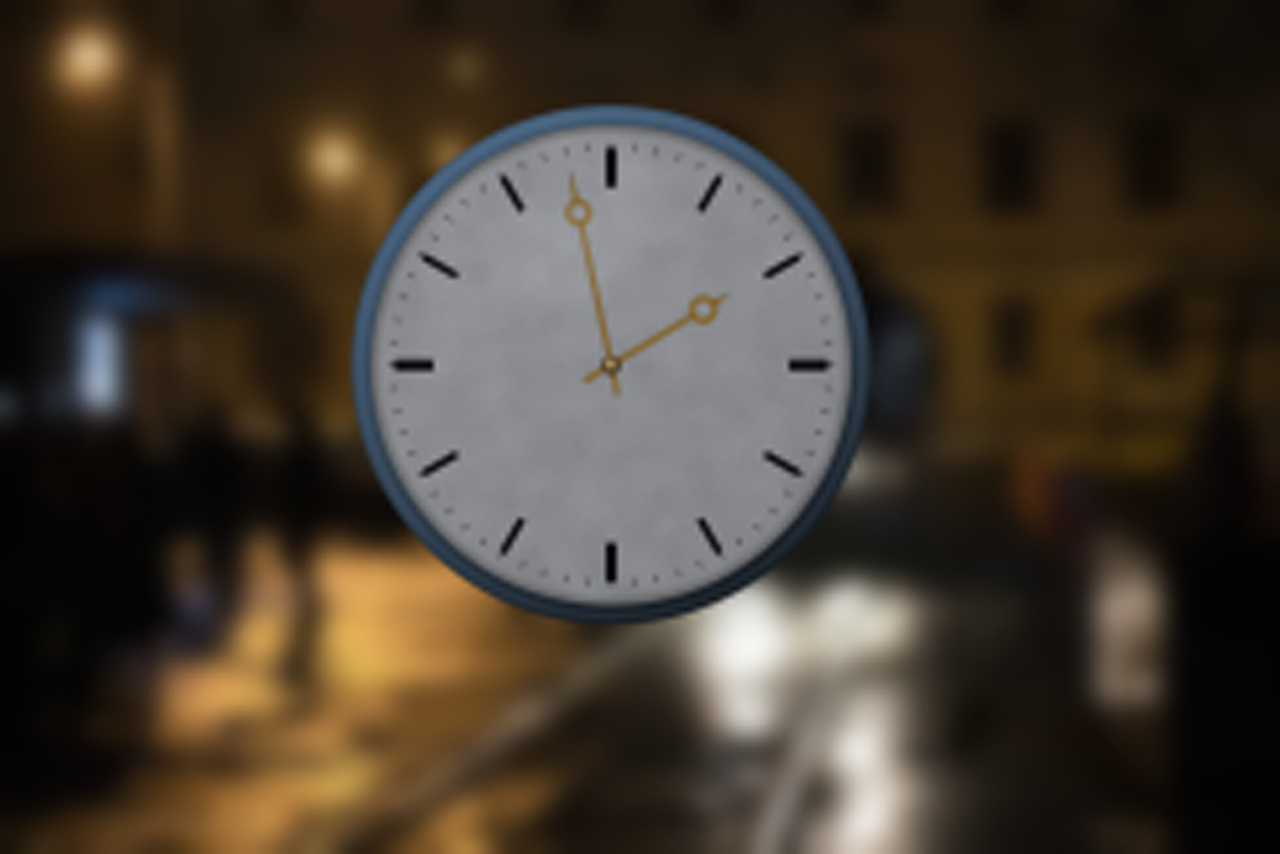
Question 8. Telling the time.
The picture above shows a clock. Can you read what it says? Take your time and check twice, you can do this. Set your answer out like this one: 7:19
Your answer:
1:58
